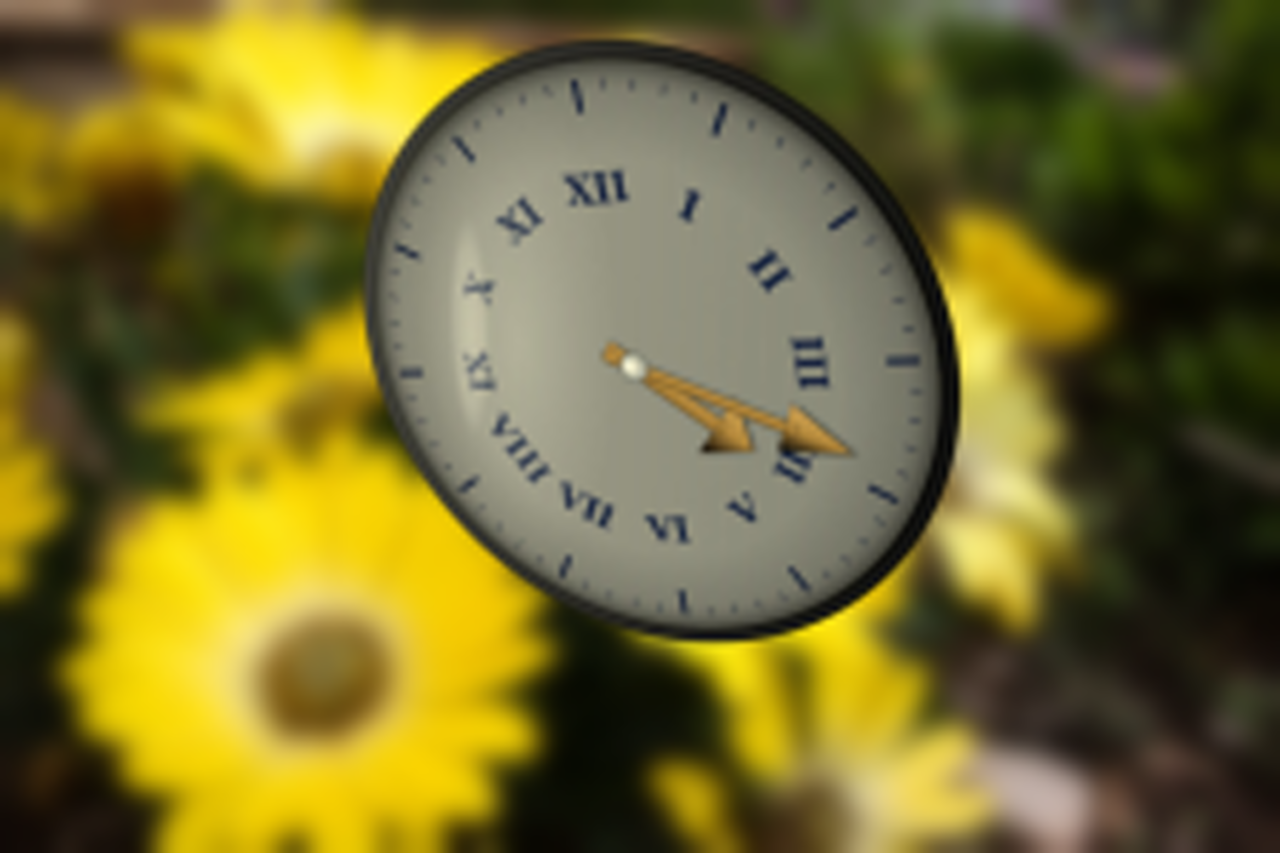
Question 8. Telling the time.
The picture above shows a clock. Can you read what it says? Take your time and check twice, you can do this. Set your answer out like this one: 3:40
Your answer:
4:19
